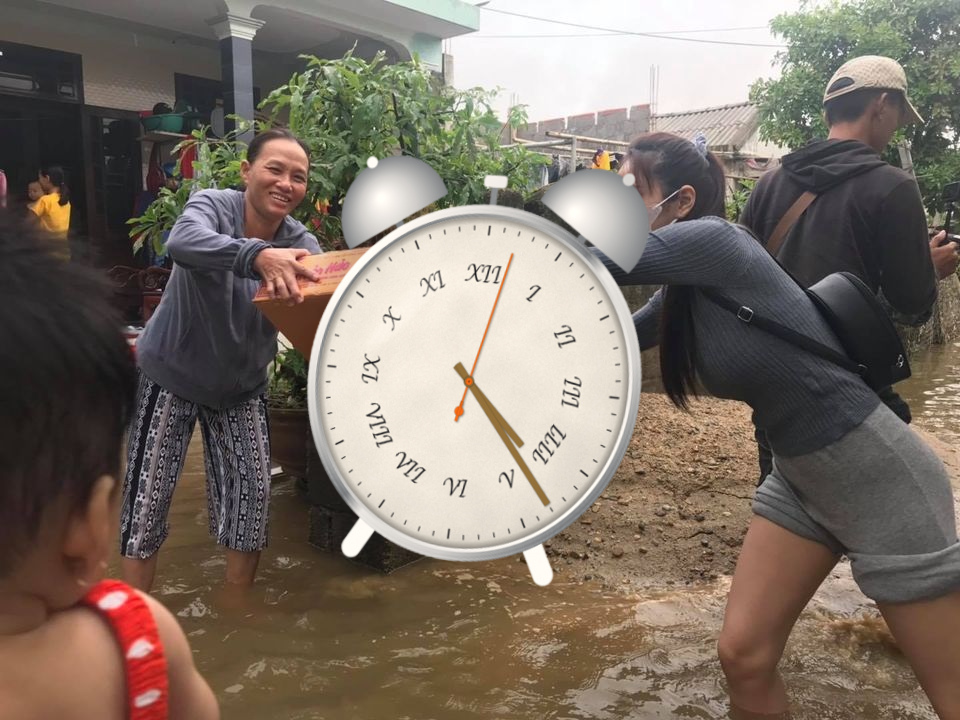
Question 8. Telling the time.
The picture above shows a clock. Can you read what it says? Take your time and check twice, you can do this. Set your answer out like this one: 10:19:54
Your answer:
4:23:02
